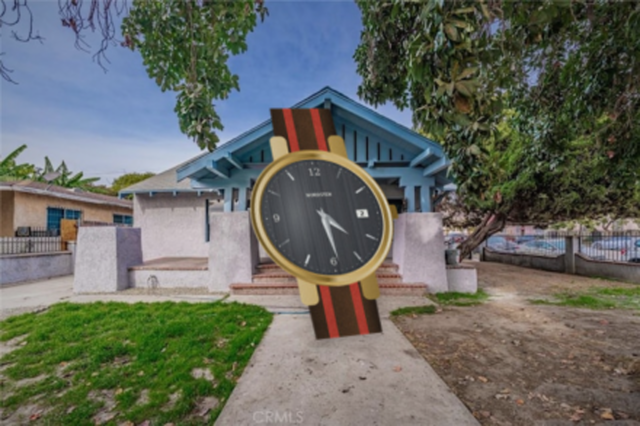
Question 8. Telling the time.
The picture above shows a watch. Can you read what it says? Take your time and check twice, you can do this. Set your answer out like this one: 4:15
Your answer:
4:29
